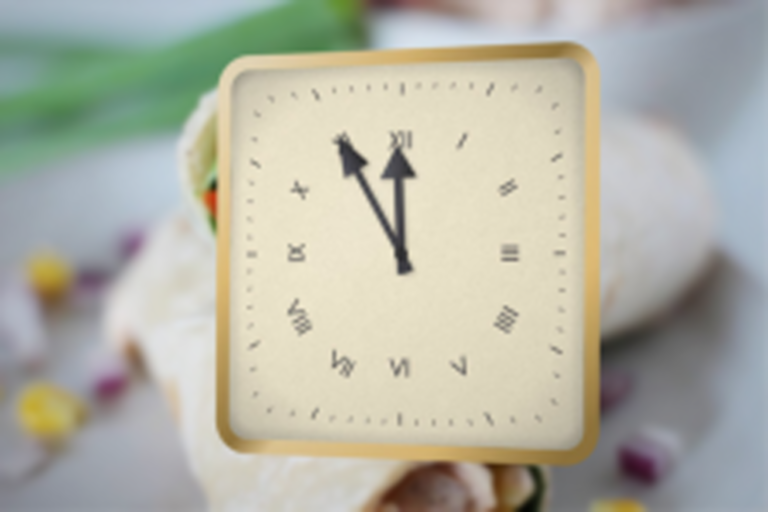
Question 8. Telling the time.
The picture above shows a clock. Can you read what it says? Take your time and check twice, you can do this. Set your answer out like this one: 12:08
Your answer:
11:55
